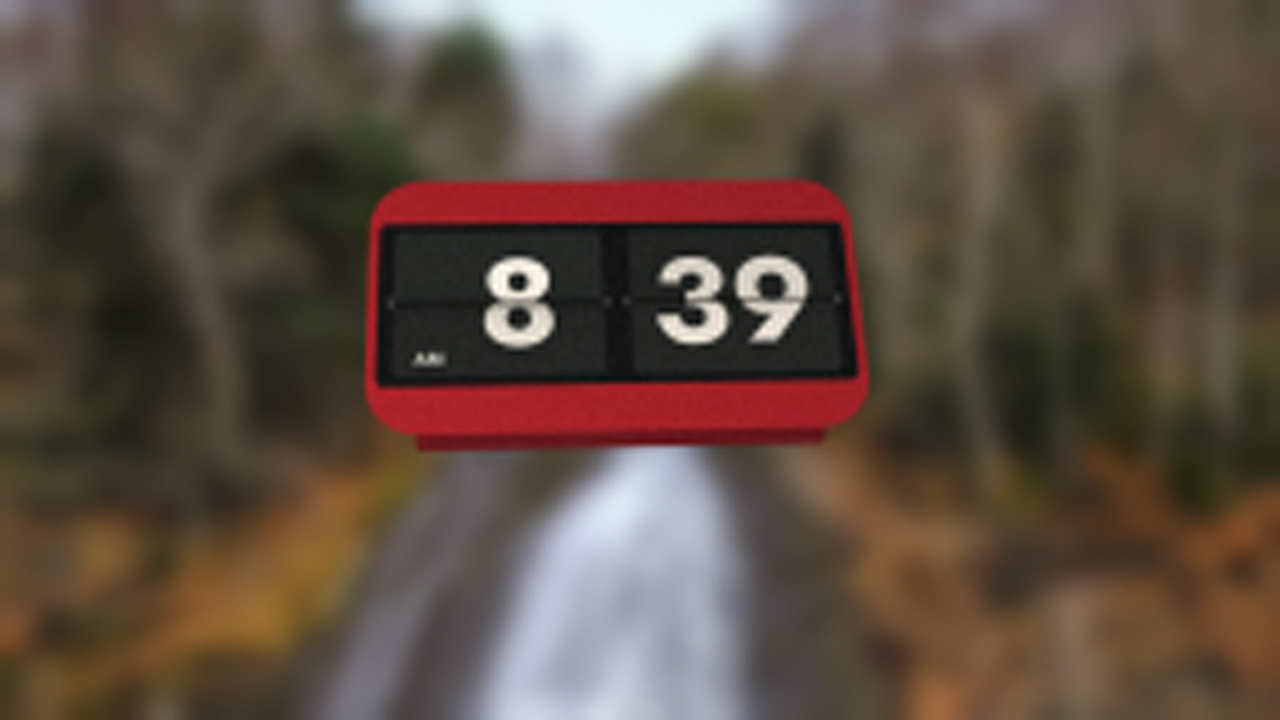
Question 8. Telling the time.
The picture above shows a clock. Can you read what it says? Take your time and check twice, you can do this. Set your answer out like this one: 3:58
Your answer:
8:39
